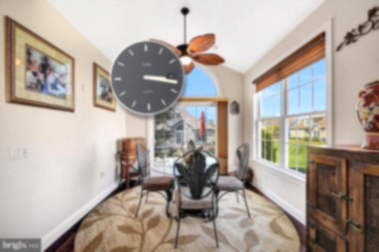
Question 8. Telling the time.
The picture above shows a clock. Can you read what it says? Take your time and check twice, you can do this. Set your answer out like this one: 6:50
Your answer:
3:17
